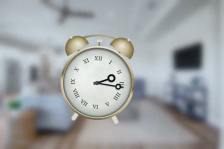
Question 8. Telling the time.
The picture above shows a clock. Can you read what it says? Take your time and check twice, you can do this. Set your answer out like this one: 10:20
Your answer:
2:16
